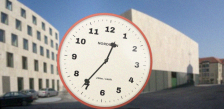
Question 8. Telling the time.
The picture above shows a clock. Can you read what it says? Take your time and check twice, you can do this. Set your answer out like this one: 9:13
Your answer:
12:36
